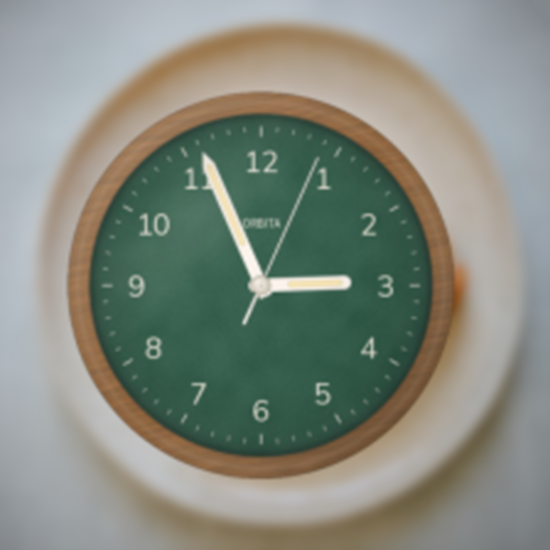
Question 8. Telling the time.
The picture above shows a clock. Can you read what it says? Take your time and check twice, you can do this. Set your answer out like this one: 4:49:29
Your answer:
2:56:04
